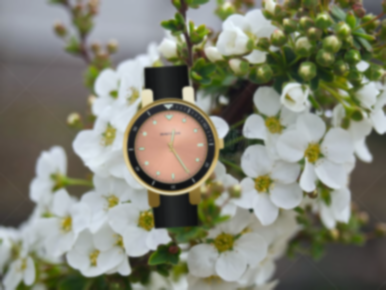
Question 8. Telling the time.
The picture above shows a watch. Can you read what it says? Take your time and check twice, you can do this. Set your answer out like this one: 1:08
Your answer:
12:25
